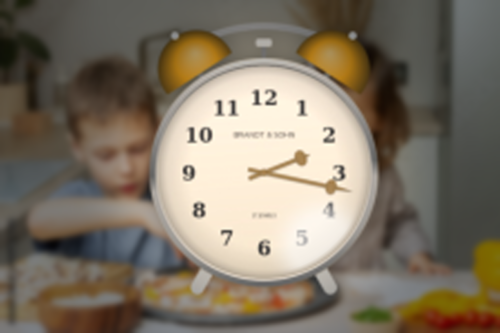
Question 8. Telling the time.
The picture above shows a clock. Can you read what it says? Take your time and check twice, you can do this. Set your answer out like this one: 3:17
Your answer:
2:17
